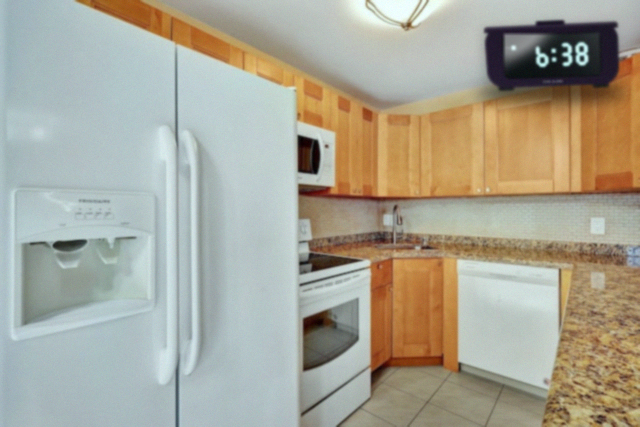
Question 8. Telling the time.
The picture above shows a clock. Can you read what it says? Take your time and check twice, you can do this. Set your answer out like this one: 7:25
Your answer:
6:38
